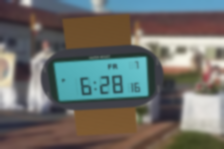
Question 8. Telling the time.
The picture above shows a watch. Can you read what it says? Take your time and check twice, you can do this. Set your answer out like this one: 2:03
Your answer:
6:28
